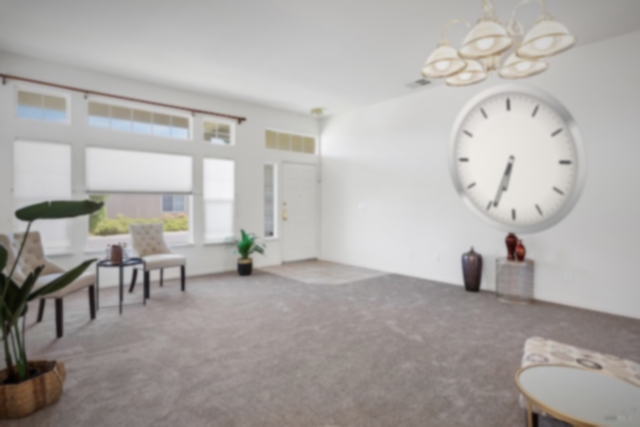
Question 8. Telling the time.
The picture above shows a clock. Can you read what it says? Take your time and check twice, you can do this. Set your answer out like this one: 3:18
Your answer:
6:34
